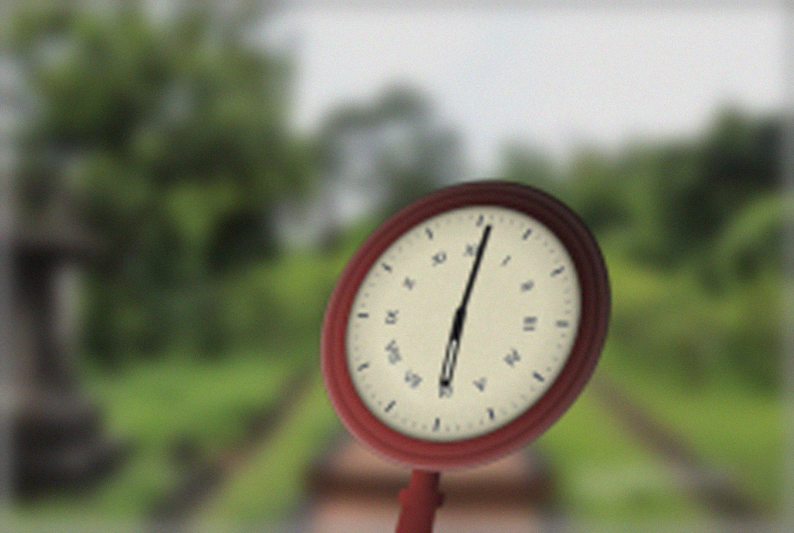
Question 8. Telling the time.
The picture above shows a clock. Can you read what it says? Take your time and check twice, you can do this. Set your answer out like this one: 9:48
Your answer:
6:01
